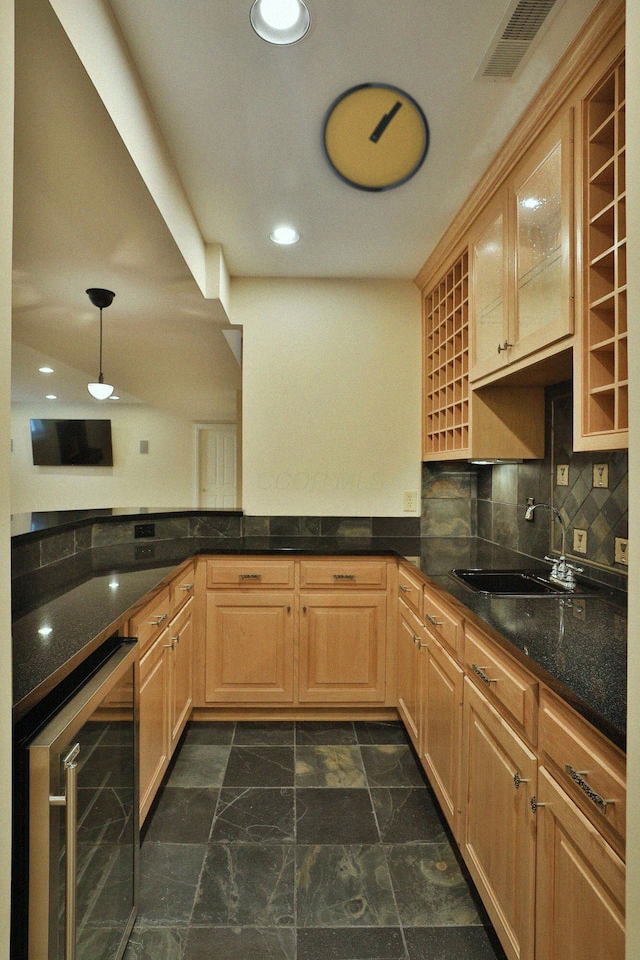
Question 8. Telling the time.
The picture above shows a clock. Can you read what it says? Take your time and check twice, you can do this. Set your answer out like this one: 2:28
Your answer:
1:06
